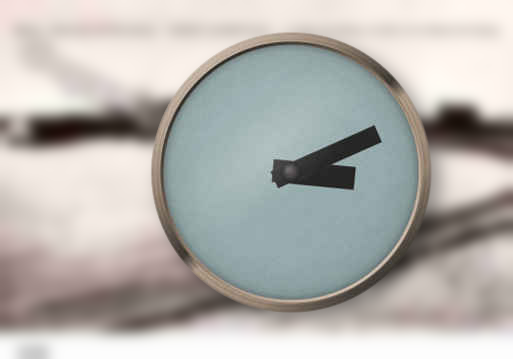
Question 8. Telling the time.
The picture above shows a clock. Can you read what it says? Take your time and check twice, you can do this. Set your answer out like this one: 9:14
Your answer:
3:11
